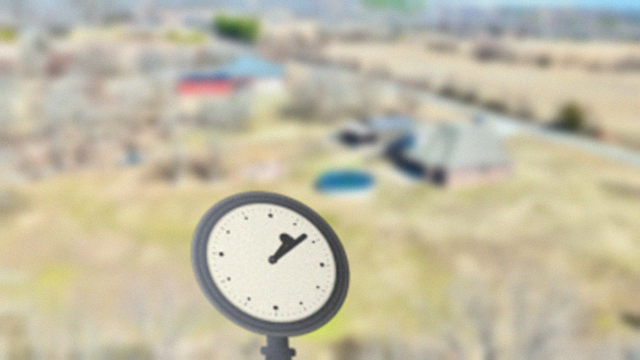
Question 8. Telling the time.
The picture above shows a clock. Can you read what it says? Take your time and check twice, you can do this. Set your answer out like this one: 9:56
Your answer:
1:08
